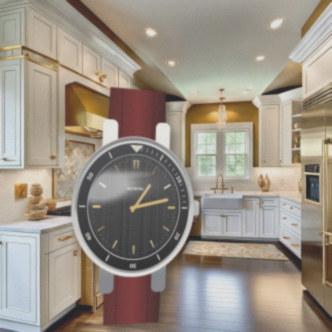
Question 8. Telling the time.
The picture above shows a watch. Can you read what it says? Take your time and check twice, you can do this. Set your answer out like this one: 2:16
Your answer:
1:13
